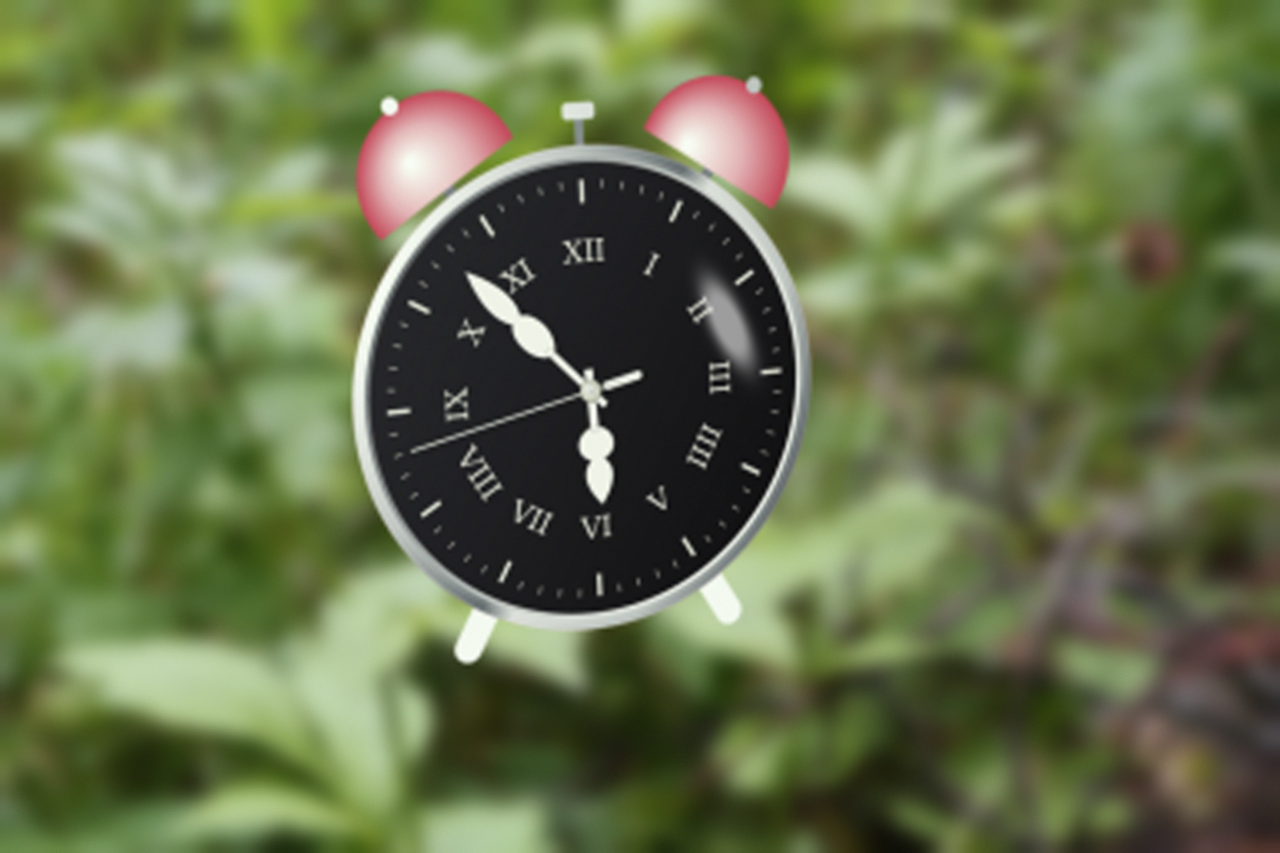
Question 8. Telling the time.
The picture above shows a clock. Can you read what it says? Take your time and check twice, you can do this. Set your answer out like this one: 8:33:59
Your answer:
5:52:43
